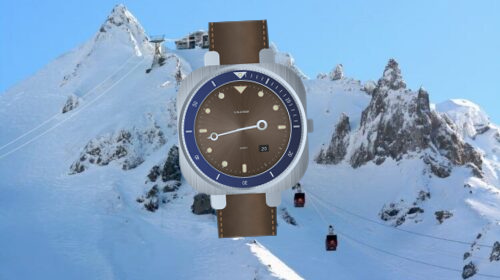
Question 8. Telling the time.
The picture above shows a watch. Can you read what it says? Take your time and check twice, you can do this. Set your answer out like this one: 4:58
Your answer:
2:43
